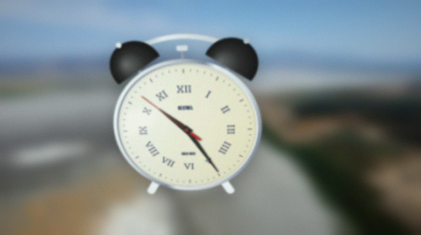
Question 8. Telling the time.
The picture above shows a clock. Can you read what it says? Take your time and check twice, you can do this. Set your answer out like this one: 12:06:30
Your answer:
10:24:52
